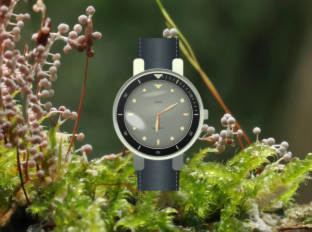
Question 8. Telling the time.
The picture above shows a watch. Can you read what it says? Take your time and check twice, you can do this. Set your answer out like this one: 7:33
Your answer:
6:10
